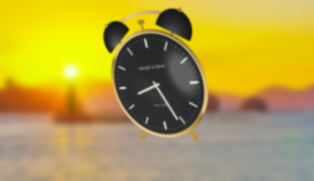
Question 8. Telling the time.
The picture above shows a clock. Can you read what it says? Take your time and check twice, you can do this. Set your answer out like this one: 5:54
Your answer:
8:26
